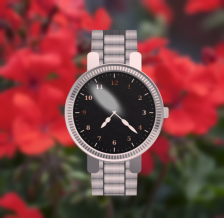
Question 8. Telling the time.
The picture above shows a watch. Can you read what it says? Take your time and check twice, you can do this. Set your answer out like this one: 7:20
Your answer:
7:22
